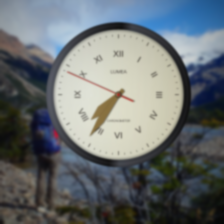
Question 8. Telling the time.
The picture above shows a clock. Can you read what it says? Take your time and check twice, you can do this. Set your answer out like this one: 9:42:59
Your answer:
7:35:49
